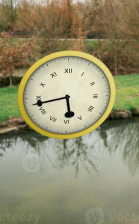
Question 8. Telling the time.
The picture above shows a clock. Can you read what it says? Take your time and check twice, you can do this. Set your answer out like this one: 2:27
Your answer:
5:43
